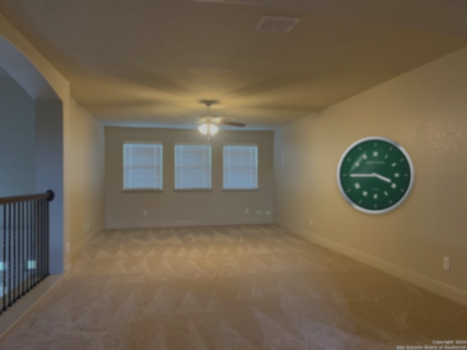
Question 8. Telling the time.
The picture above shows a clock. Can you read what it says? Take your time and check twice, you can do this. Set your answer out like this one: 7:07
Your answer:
3:45
